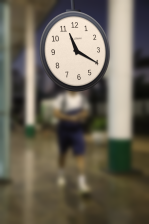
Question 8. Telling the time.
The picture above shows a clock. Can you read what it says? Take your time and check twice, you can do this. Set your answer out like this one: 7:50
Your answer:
11:20
